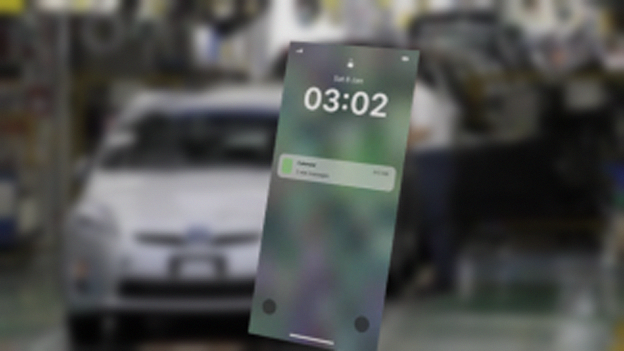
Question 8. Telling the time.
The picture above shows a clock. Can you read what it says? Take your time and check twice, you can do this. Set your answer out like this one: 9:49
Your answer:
3:02
